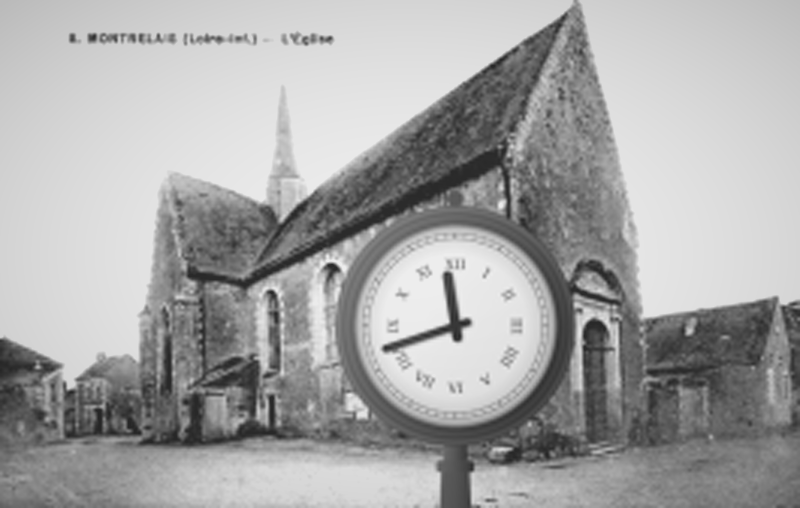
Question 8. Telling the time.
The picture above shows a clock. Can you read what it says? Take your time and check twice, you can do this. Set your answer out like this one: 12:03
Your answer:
11:42
